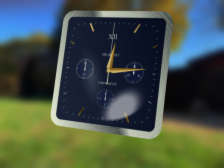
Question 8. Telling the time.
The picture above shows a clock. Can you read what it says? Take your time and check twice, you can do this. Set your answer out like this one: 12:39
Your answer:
12:14
